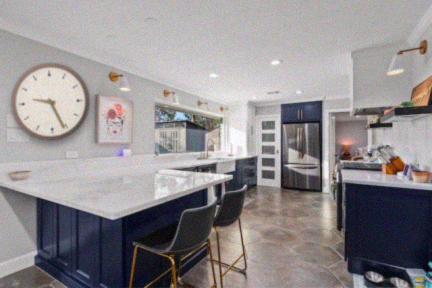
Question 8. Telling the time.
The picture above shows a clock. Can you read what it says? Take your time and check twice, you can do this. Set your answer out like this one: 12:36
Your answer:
9:26
